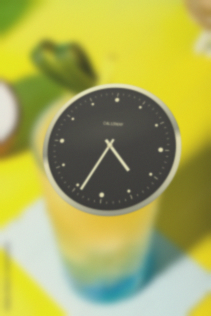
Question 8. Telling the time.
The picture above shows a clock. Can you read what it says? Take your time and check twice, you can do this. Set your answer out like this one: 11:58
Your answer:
4:34
